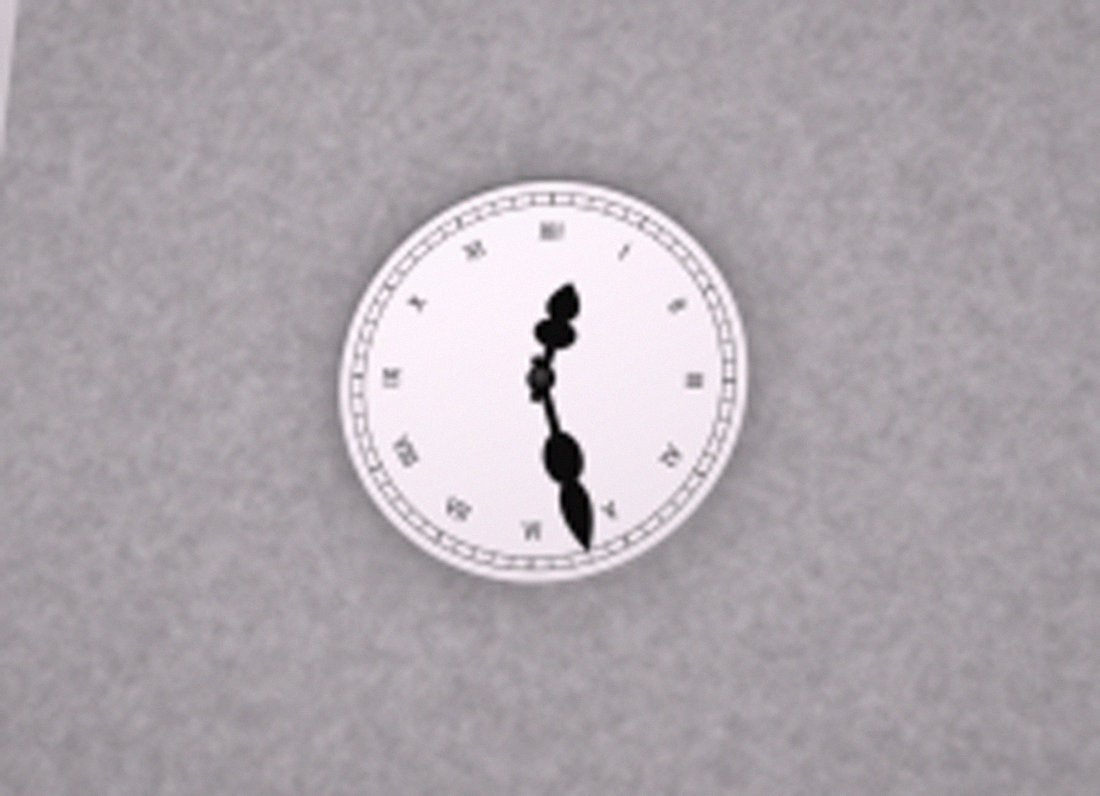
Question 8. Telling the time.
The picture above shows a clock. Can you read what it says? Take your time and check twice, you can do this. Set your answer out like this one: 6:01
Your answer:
12:27
